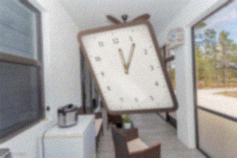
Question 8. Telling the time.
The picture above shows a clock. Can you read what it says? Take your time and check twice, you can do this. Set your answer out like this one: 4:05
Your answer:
12:06
